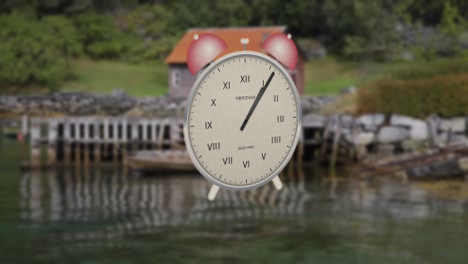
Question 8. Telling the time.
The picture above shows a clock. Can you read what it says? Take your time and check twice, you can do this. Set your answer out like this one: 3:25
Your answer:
1:06
